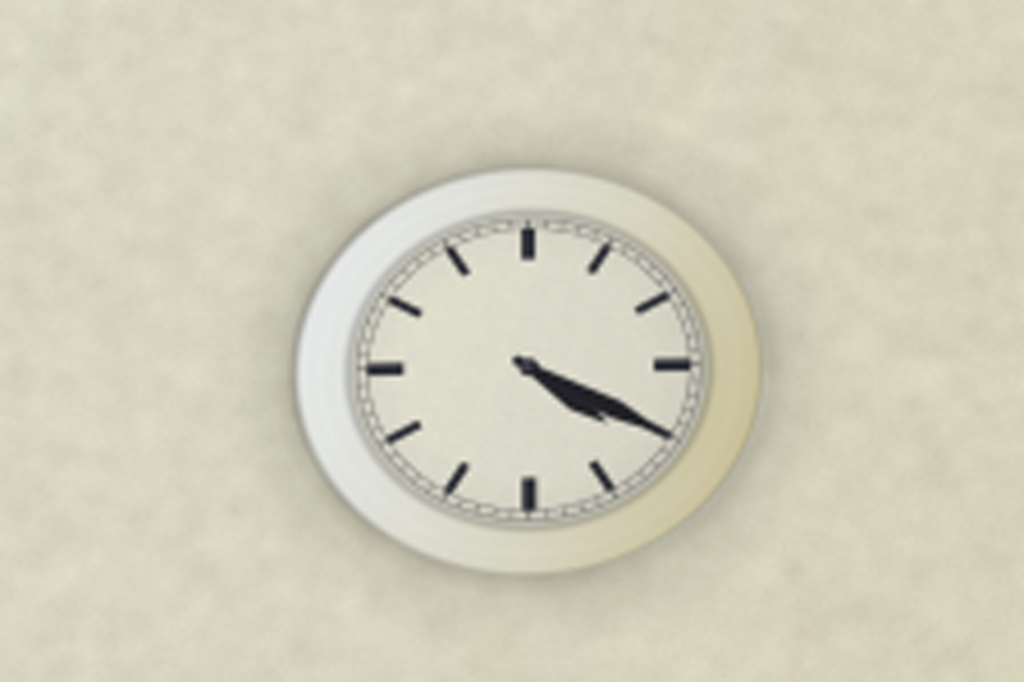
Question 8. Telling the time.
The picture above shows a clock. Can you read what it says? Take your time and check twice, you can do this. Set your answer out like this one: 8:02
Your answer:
4:20
